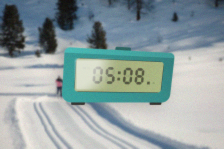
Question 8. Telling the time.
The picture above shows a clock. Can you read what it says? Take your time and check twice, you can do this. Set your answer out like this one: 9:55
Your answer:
5:08
